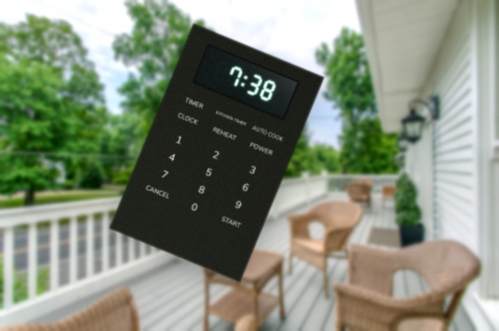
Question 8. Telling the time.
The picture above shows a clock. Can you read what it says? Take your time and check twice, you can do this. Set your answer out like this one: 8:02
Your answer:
7:38
